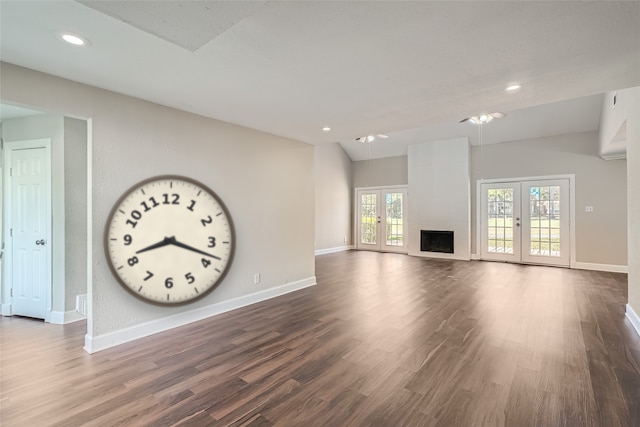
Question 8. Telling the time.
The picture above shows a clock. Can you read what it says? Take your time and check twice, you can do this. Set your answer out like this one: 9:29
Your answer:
8:18
